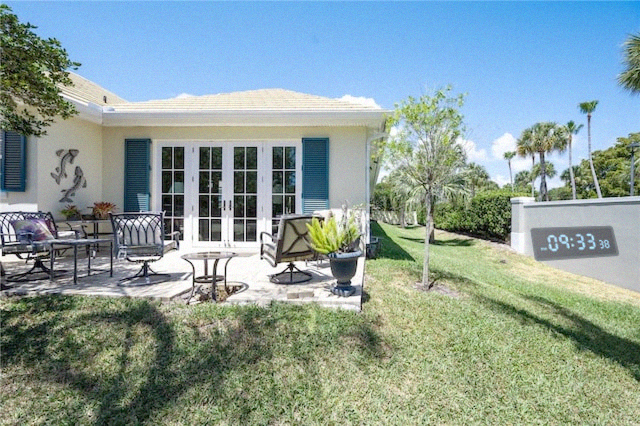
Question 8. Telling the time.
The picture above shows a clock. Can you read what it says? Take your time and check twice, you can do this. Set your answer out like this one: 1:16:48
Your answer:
9:33:38
